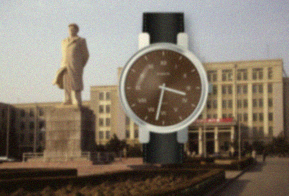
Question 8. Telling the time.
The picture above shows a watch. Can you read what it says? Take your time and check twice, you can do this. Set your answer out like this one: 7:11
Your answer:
3:32
